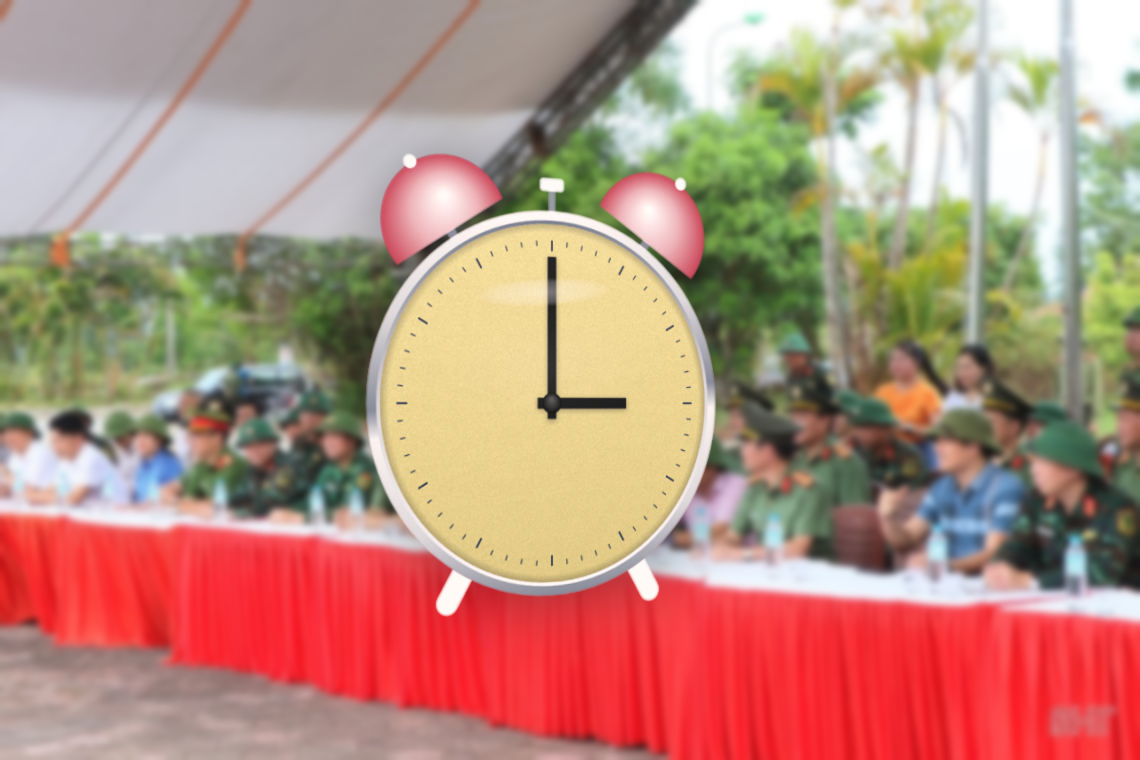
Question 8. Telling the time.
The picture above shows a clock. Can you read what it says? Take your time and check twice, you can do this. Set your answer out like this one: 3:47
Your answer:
3:00
